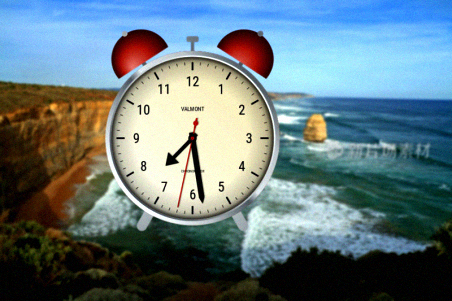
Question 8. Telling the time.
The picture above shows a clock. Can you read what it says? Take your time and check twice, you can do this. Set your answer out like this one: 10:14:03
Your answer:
7:28:32
